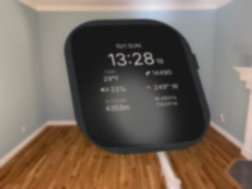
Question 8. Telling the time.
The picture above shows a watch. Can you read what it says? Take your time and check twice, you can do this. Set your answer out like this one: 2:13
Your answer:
13:28
